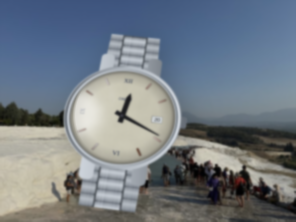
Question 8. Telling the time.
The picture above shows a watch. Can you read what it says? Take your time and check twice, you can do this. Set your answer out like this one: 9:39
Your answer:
12:19
